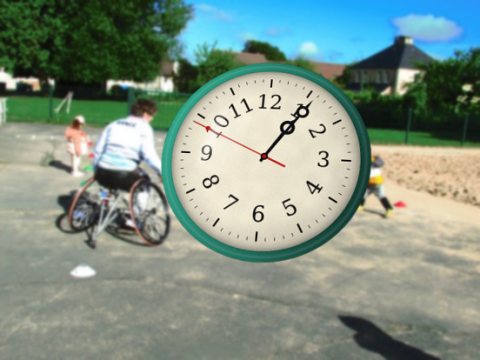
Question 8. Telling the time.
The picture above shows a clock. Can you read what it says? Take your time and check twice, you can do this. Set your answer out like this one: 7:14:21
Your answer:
1:05:49
